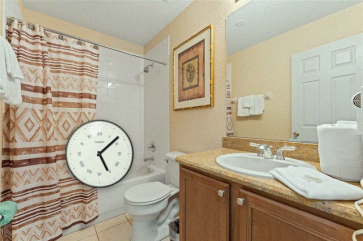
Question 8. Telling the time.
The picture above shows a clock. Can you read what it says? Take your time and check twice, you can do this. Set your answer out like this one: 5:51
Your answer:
5:08
